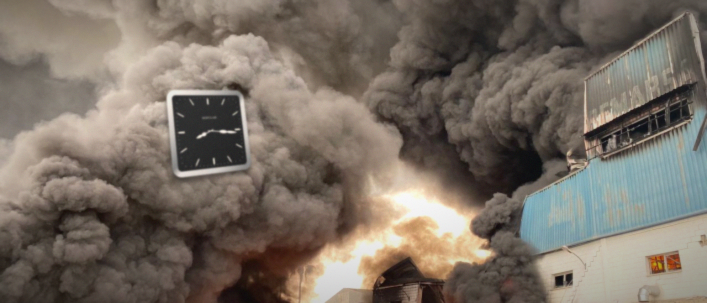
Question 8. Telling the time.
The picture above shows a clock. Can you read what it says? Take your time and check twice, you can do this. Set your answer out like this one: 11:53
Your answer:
8:16
